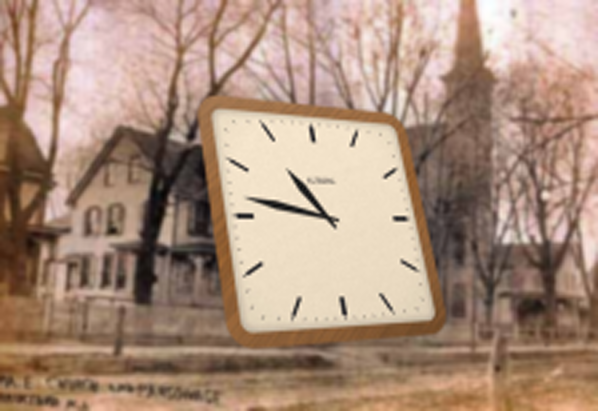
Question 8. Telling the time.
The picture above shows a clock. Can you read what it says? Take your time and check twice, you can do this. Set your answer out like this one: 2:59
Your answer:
10:47
